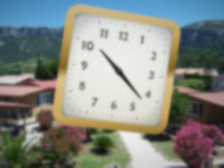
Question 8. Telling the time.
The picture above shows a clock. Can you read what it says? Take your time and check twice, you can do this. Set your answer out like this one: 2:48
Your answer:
10:22
